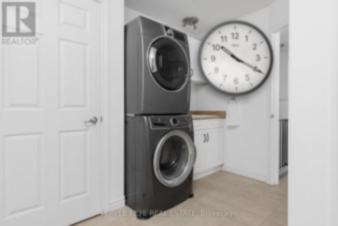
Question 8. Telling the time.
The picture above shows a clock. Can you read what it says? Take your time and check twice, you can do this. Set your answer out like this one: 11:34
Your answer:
10:20
